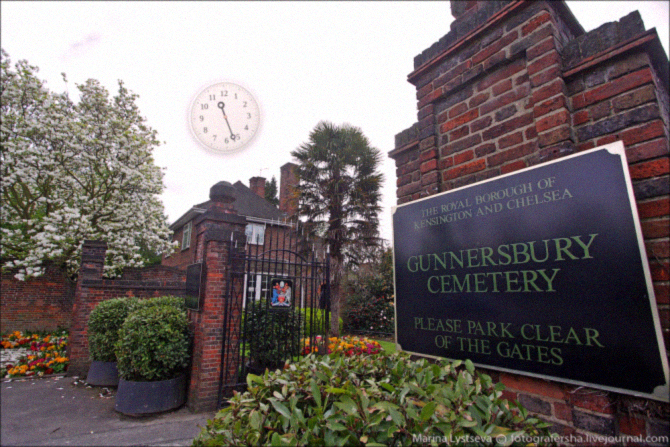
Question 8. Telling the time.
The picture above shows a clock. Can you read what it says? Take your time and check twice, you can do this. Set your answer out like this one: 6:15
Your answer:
11:27
